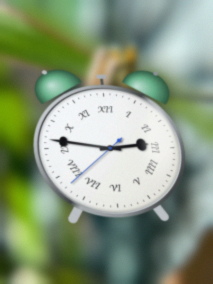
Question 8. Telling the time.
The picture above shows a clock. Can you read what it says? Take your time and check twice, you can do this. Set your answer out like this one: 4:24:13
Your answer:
2:46:38
